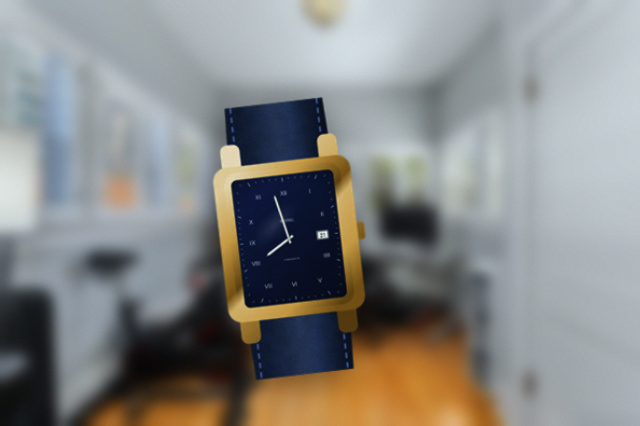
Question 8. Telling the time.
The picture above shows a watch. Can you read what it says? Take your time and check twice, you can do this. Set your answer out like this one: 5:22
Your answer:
7:58
